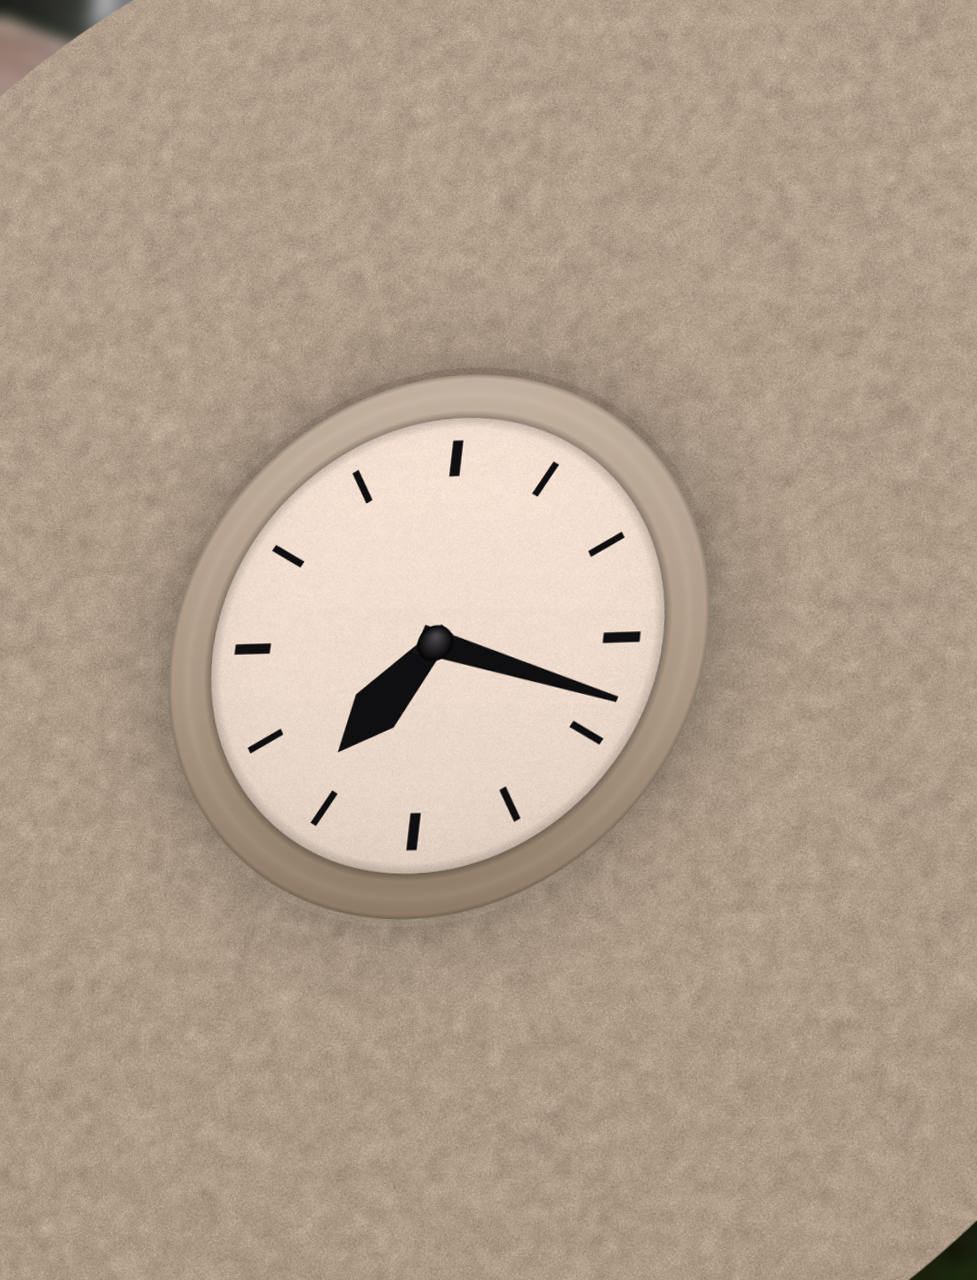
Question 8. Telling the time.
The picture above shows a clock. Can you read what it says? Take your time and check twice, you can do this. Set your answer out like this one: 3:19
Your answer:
7:18
